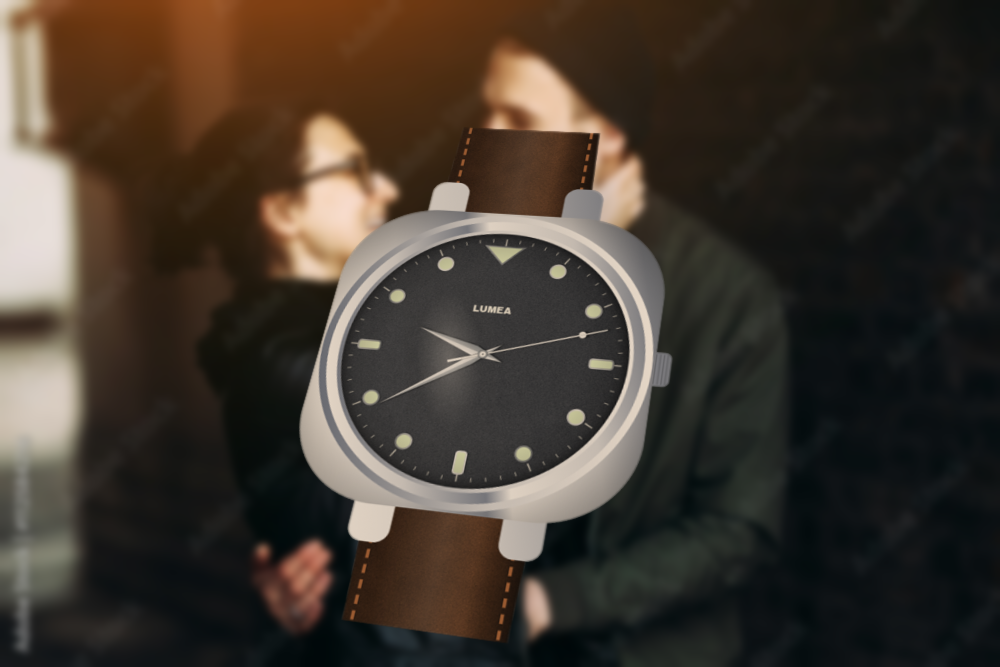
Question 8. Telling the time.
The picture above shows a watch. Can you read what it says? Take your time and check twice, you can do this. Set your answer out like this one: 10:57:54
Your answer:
9:39:12
